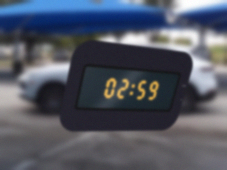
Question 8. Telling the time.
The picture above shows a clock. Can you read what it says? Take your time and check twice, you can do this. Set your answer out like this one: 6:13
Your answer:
2:59
